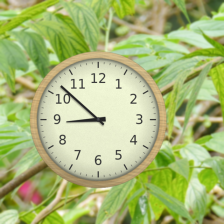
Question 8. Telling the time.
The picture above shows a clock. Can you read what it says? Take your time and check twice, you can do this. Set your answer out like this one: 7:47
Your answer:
8:52
